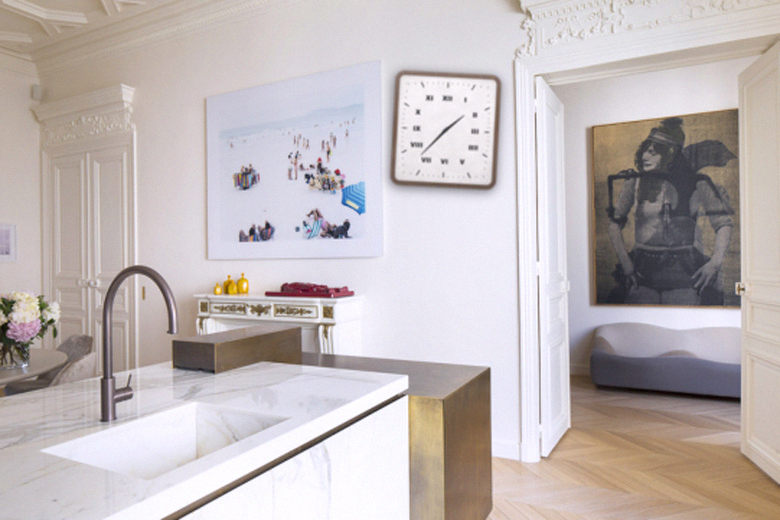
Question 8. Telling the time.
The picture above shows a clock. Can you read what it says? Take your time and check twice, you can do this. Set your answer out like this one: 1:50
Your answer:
1:37
